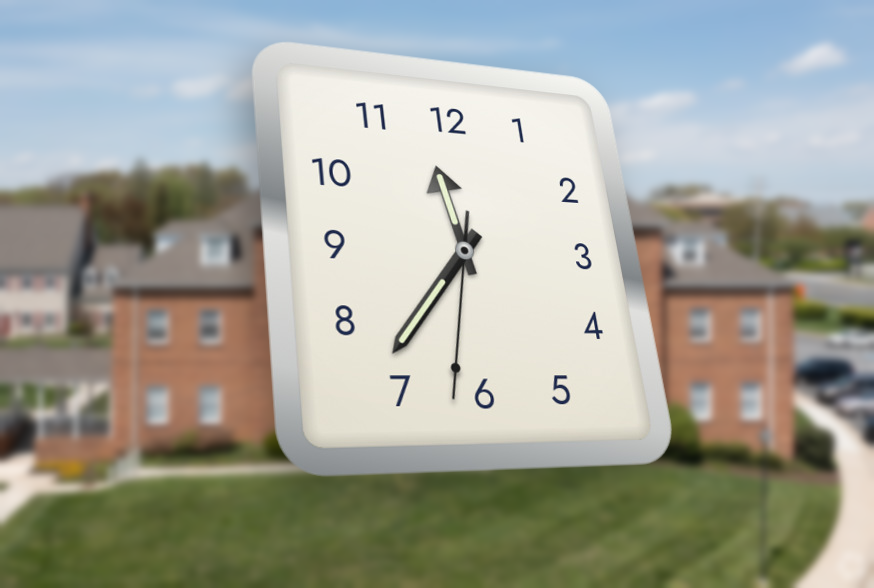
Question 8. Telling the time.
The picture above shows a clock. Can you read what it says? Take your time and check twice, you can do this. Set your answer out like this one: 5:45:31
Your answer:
11:36:32
